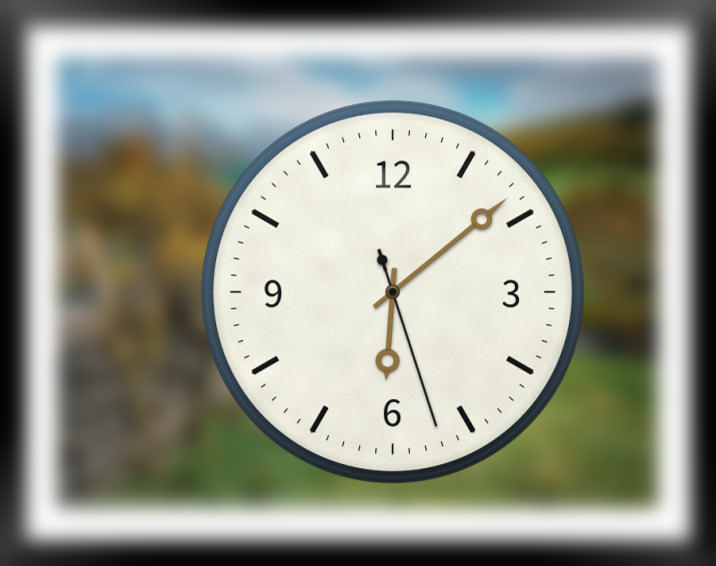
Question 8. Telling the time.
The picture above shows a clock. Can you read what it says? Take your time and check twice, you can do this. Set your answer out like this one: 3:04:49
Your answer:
6:08:27
